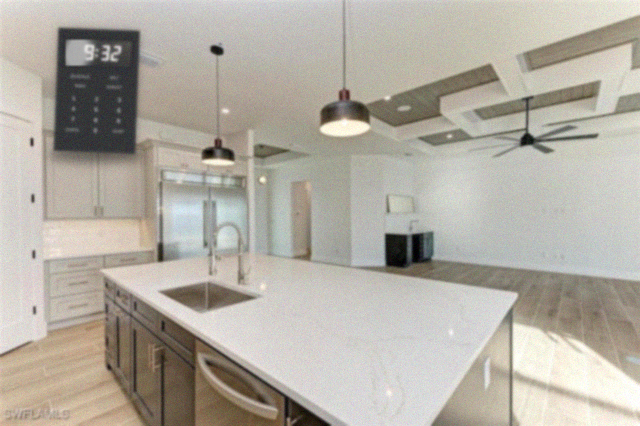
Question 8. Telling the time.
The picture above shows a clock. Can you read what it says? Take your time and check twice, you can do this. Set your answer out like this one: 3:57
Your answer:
9:32
